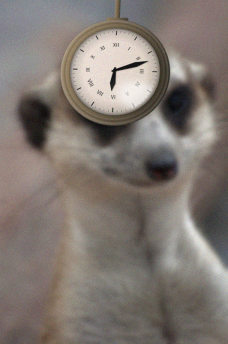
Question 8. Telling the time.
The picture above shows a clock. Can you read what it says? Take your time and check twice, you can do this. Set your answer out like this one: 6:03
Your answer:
6:12
